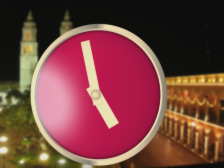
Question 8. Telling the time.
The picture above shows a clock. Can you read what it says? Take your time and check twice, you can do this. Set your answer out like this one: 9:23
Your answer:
4:58
